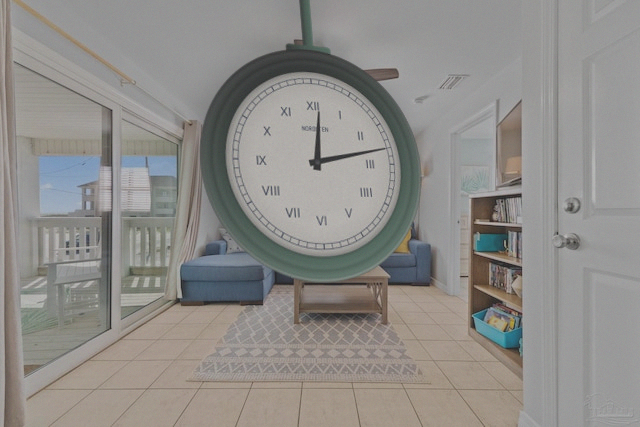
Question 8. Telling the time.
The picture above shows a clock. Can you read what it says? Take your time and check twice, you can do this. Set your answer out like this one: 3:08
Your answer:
12:13
